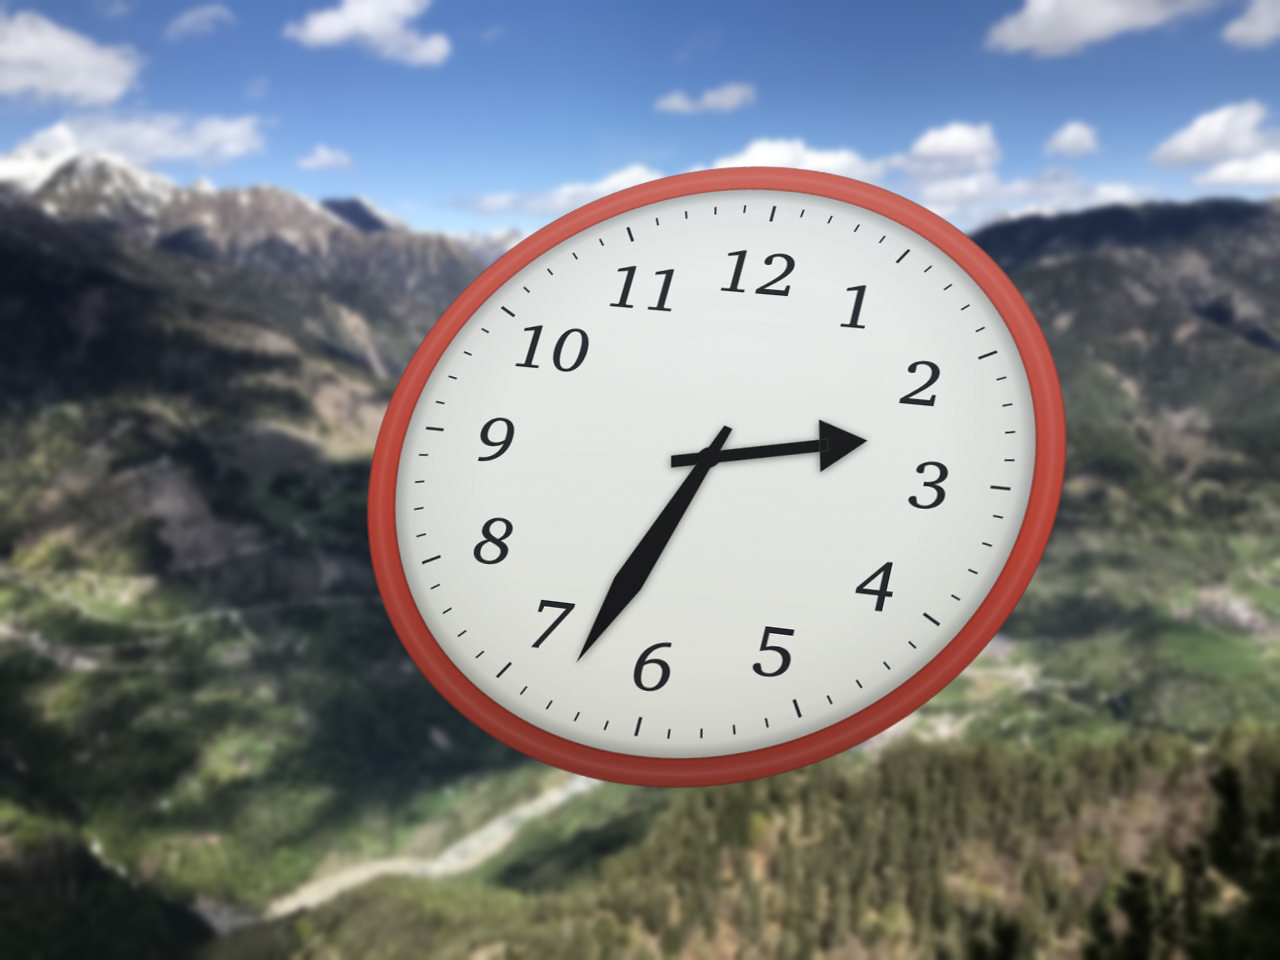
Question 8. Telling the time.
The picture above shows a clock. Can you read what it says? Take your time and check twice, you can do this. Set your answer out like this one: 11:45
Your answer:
2:33
